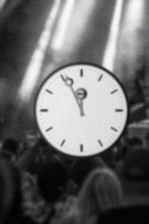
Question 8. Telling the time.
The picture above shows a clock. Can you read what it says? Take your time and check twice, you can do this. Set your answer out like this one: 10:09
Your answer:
11:56
